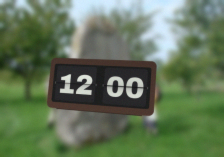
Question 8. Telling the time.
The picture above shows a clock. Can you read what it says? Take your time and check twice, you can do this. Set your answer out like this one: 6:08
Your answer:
12:00
